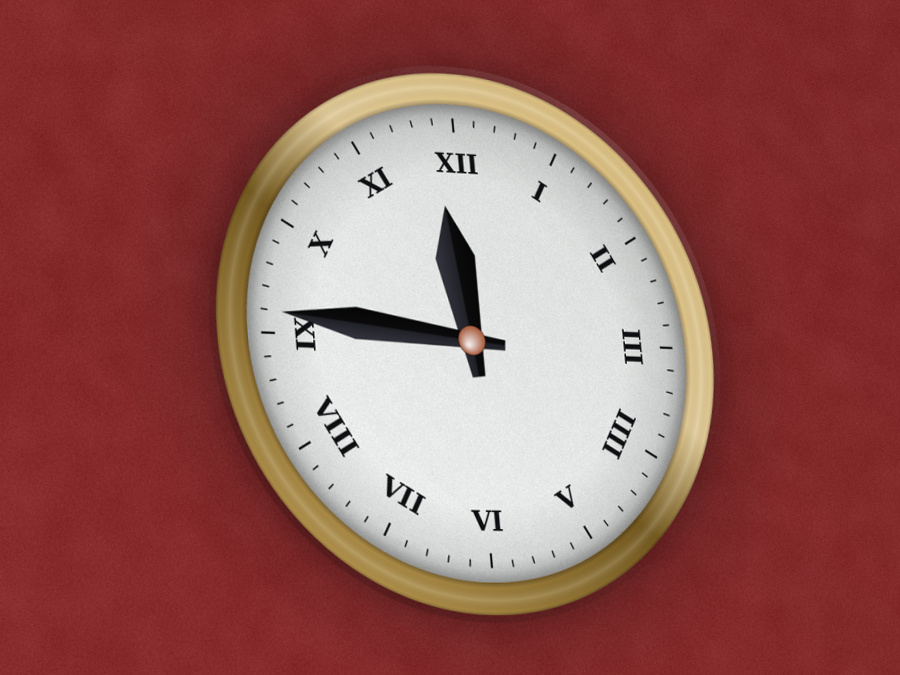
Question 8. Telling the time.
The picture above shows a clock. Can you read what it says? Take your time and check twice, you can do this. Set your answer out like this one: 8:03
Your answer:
11:46
